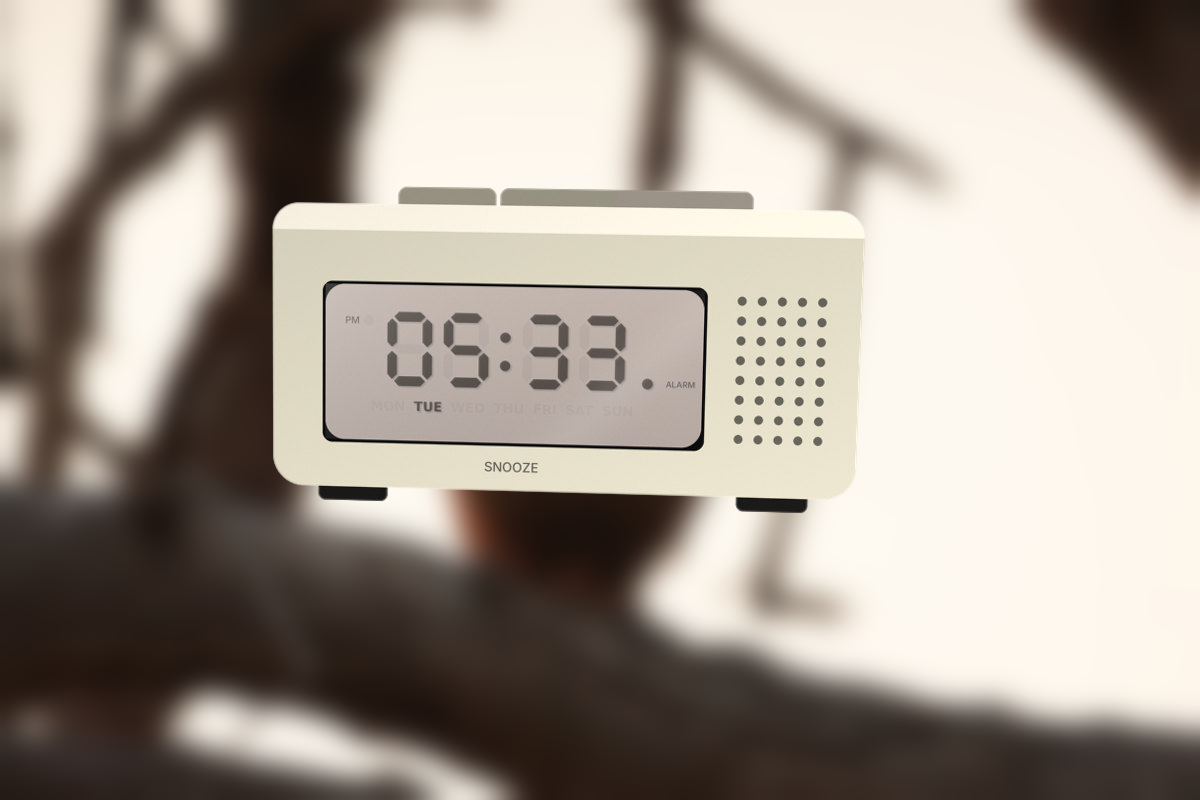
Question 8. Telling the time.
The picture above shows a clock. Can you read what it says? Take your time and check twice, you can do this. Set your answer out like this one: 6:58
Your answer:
5:33
